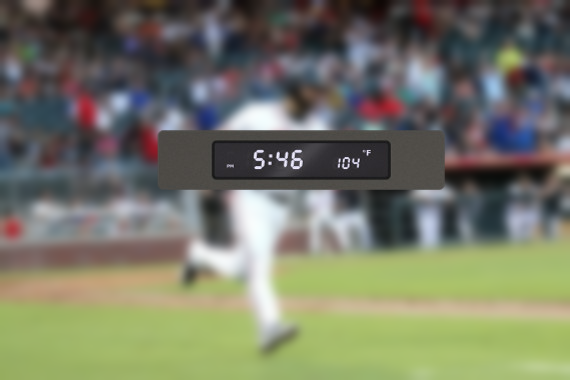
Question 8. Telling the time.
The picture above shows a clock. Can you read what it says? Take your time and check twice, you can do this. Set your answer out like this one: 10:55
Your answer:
5:46
